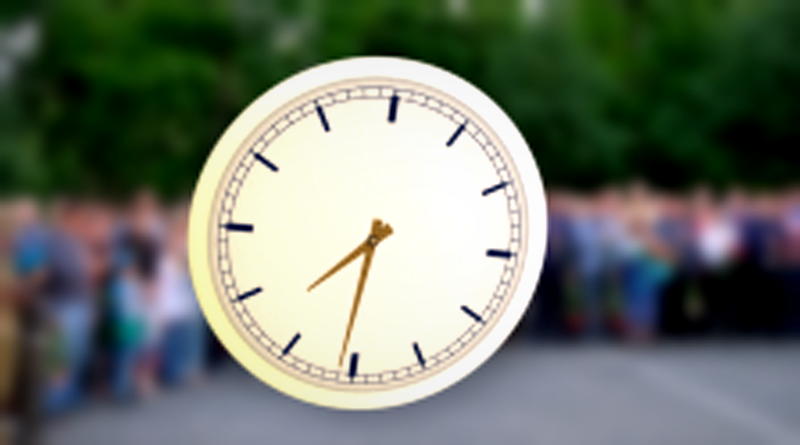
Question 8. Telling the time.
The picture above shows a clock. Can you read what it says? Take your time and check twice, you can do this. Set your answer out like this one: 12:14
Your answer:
7:31
